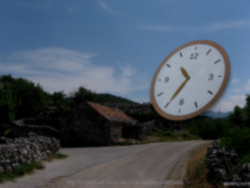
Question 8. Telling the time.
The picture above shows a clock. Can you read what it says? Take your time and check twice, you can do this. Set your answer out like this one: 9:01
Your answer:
10:35
